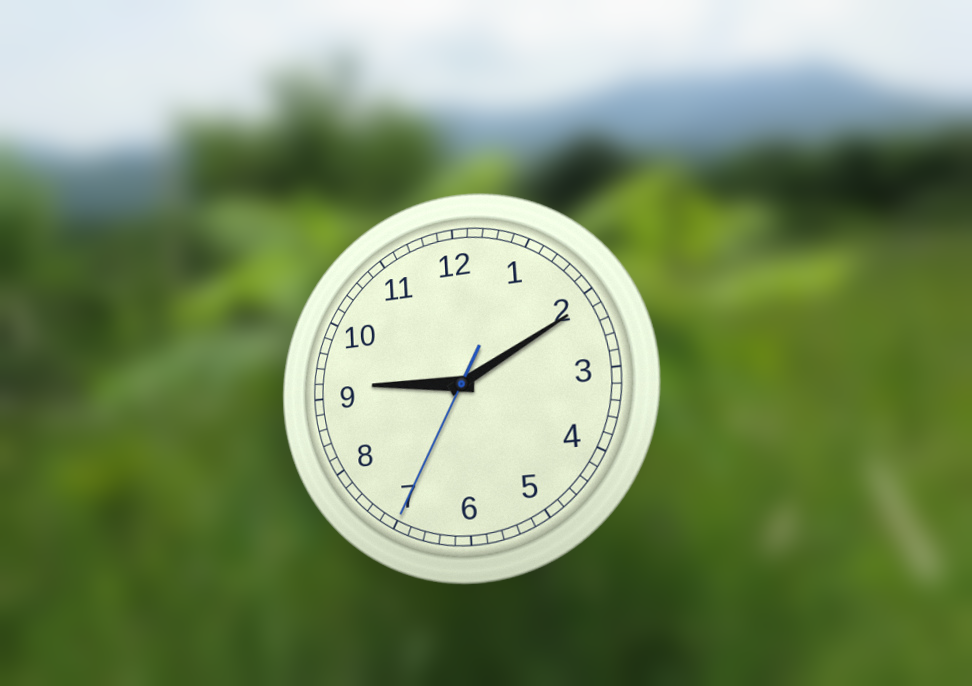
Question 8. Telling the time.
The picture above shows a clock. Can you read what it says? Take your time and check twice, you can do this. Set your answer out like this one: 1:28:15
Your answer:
9:10:35
